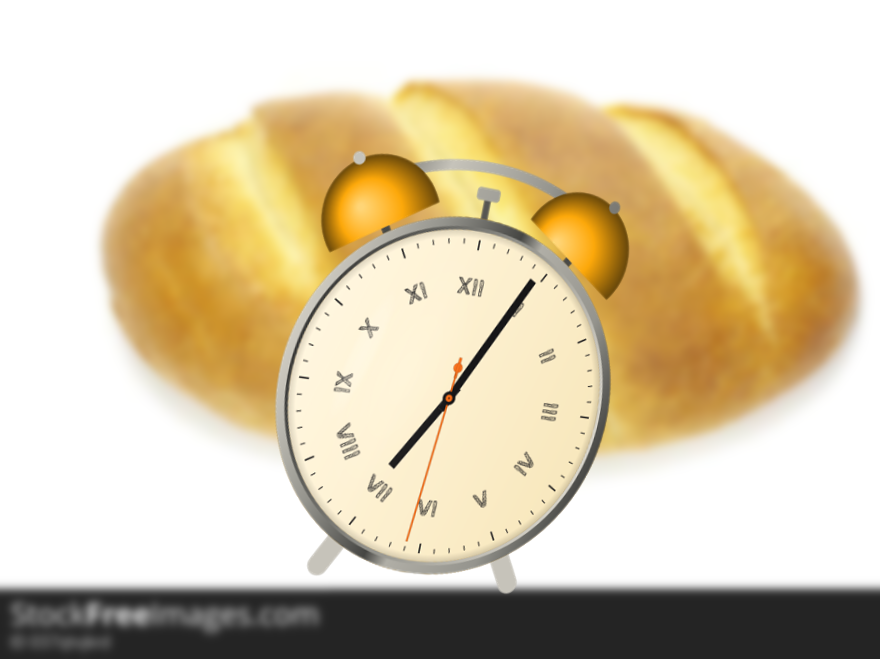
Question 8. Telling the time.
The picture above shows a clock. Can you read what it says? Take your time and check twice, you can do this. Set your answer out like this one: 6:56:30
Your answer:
7:04:31
